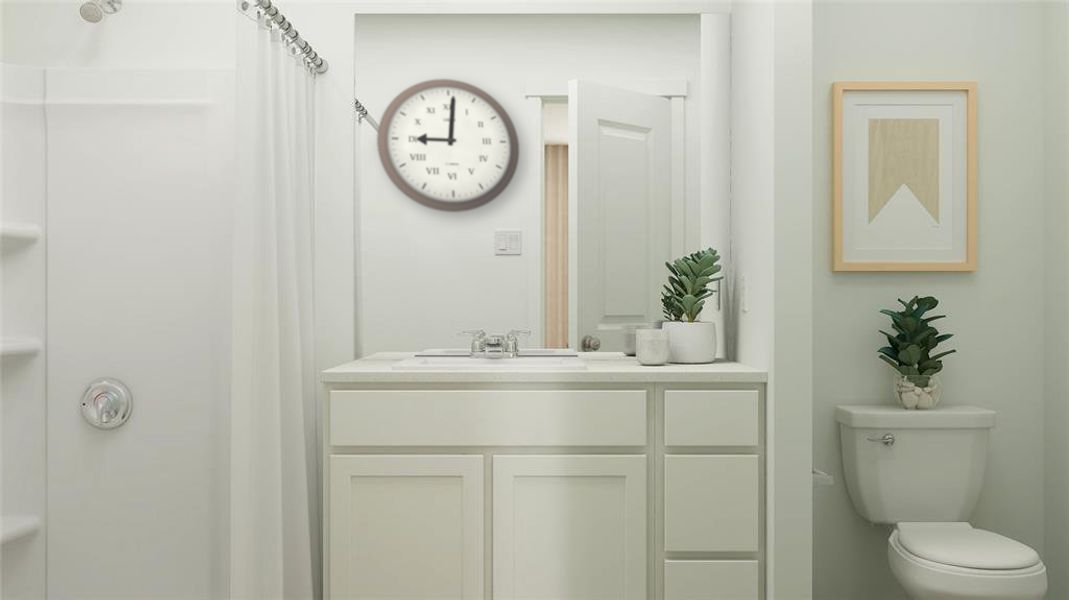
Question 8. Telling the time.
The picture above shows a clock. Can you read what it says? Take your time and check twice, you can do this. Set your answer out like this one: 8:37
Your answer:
9:01
